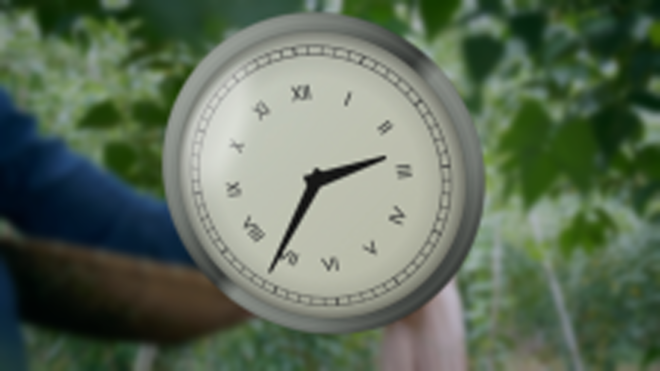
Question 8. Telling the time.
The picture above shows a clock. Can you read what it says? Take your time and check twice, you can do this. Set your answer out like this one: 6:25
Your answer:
2:36
